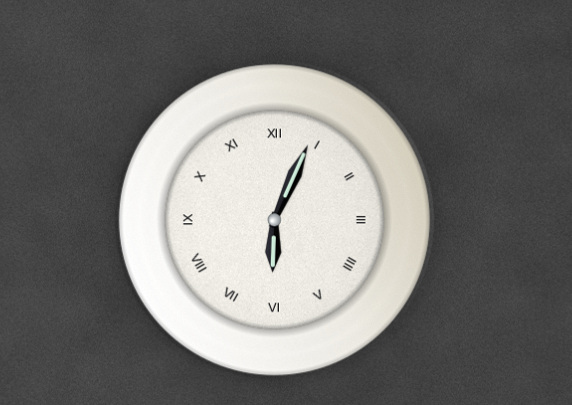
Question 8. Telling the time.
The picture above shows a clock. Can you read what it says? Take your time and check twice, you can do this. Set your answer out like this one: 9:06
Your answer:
6:04
